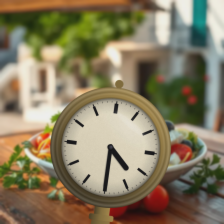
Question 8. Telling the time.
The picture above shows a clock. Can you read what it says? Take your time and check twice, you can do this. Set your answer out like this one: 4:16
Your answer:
4:30
